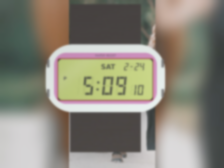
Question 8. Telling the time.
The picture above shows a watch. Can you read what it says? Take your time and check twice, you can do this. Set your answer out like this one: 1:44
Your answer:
5:09
